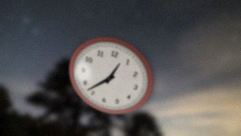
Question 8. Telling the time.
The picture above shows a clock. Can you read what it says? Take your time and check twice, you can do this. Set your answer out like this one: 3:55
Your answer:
12:37
